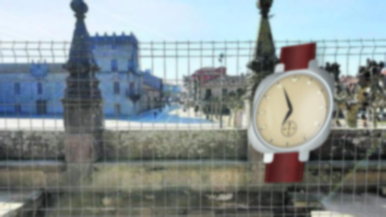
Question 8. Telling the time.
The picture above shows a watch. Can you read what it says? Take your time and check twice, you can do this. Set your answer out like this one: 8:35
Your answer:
6:56
